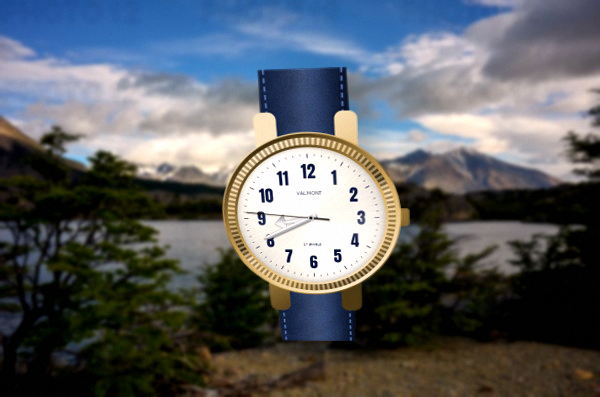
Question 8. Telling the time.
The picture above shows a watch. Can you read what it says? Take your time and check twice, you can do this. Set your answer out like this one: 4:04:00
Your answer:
8:40:46
